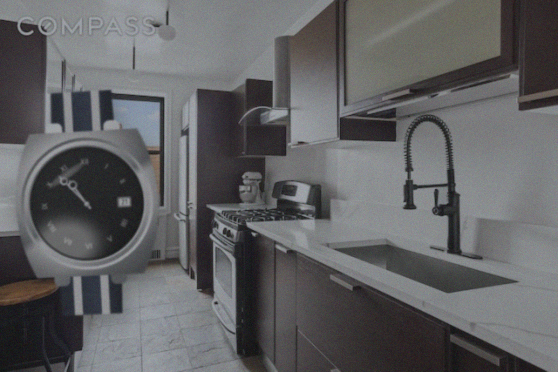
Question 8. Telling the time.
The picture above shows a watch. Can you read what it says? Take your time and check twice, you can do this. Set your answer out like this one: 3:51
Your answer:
10:53
